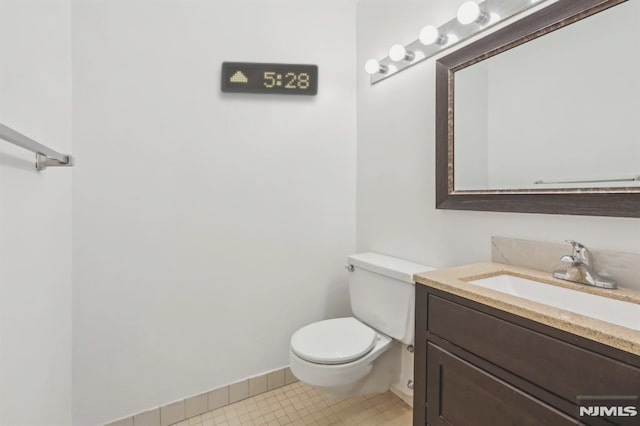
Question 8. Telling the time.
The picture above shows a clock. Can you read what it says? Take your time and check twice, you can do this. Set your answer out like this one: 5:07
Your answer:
5:28
